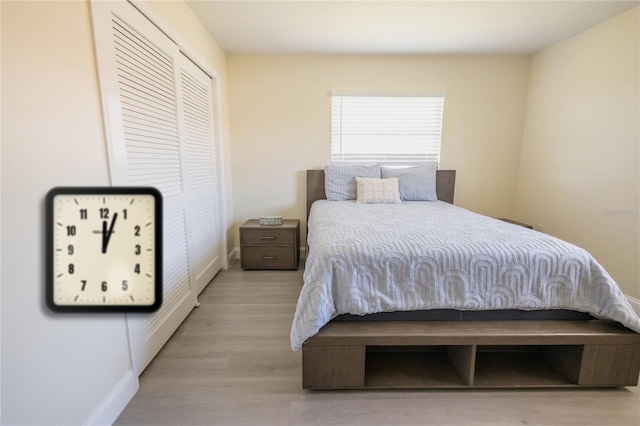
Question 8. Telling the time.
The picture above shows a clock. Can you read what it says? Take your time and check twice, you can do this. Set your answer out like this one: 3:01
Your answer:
12:03
